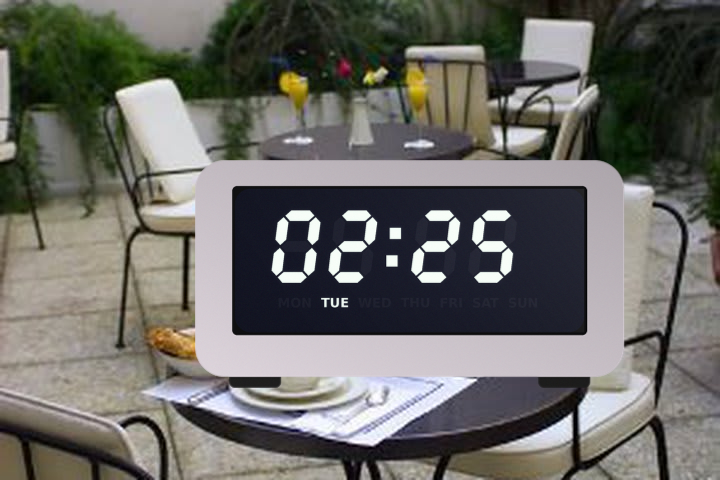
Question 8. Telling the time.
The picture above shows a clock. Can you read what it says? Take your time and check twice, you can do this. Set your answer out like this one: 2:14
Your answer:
2:25
